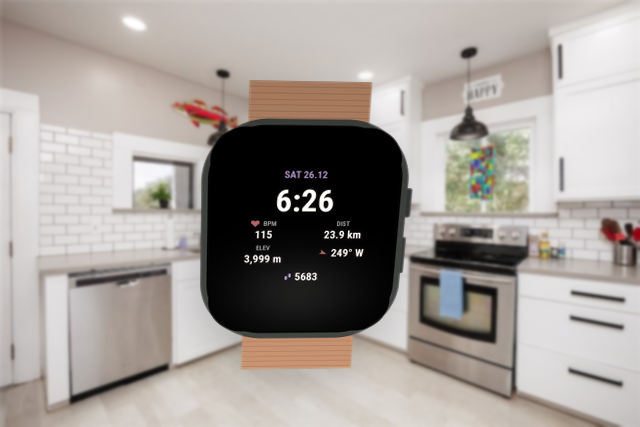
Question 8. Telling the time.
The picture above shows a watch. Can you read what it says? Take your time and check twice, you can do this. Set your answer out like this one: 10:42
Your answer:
6:26
